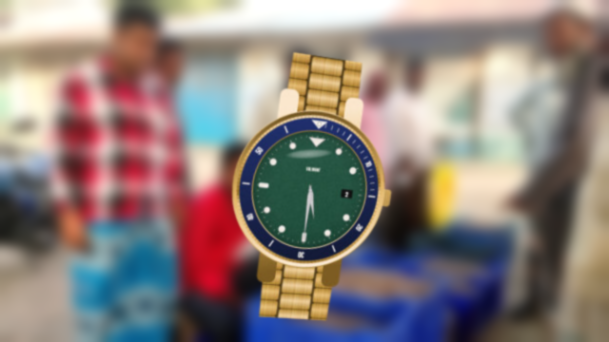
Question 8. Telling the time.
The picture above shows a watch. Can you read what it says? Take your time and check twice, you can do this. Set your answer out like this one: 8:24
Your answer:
5:30
